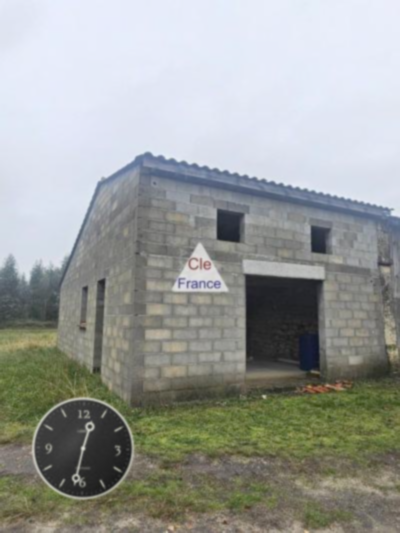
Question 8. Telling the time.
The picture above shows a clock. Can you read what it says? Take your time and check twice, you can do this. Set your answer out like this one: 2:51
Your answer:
12:32
